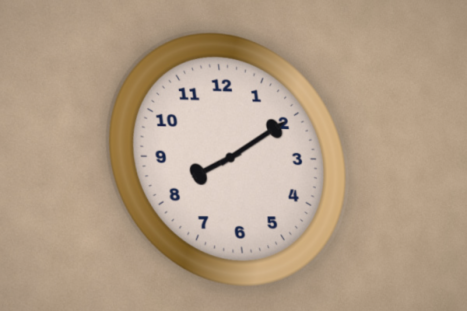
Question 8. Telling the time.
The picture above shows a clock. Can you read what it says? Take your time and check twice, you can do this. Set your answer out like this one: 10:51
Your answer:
8:10
